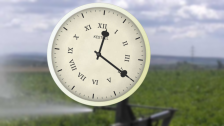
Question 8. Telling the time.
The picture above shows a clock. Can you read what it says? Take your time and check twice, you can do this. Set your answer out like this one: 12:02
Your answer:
12:20
